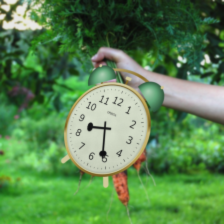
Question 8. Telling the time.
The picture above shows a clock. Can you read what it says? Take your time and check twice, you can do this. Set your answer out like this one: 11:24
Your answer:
8:26
